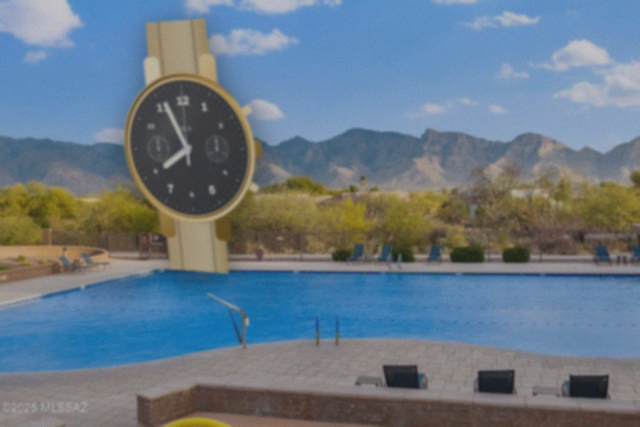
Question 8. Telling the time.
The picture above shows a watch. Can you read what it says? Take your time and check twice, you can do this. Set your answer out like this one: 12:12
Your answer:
7:56
